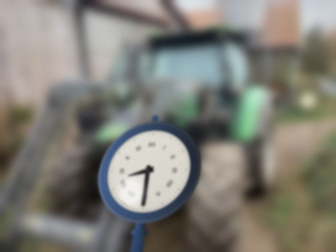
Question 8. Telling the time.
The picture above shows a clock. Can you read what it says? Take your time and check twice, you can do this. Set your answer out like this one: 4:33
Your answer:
8:30
